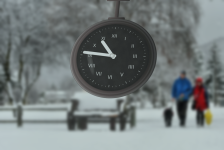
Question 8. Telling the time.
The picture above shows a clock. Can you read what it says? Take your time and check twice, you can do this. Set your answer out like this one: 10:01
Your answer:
10:46
